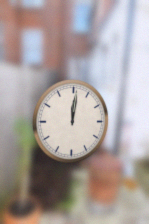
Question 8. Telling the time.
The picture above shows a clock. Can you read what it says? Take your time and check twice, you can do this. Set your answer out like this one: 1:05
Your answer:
12:01
